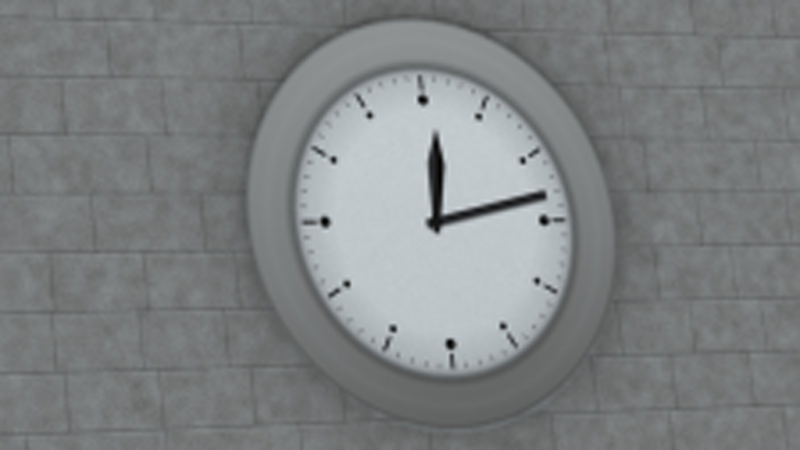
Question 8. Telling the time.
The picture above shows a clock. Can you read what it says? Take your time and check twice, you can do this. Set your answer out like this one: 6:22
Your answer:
12:13
